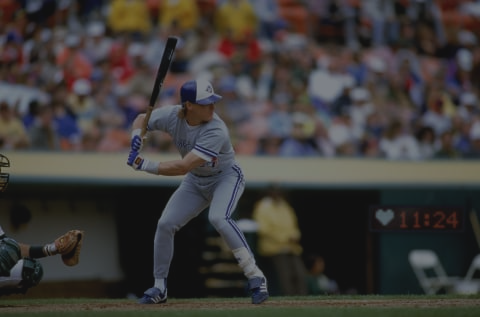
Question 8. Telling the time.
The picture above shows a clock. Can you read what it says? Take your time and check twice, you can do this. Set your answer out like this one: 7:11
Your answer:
11:24
